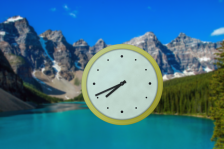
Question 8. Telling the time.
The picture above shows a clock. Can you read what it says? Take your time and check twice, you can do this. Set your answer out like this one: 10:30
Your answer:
7:41
